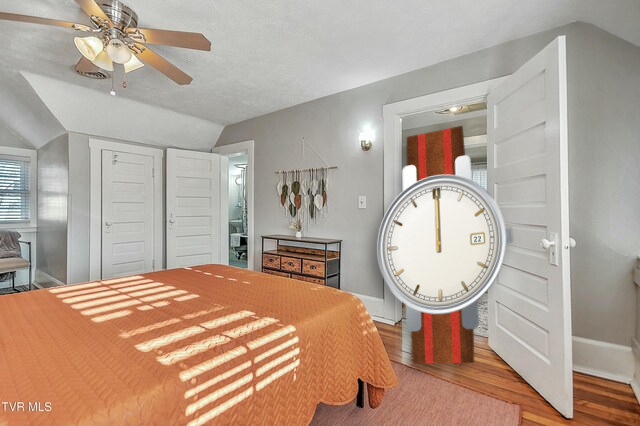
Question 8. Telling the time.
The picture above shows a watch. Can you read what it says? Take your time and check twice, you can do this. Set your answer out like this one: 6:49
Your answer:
12:00
